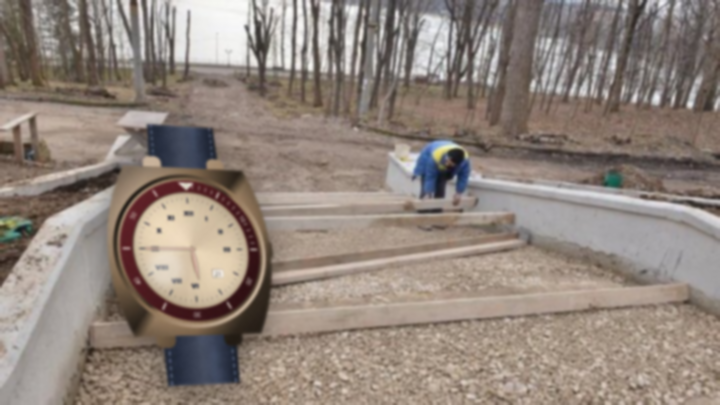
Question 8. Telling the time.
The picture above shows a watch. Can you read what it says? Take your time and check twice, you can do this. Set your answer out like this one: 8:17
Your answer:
5:45
